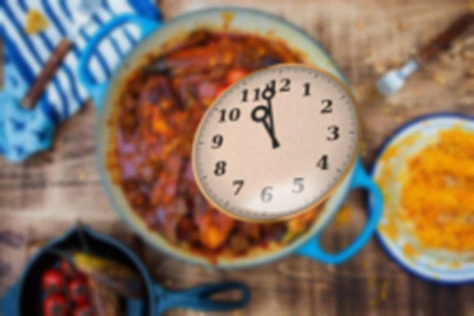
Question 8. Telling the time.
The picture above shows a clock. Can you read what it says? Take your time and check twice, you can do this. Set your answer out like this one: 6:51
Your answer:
10:58
